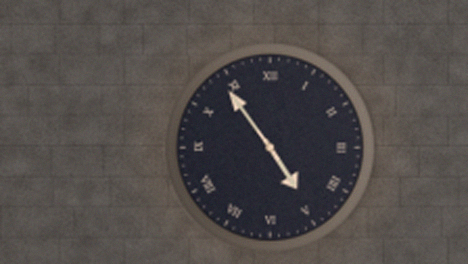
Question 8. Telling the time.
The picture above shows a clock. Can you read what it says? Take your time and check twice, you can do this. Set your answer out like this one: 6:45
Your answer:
4:54
